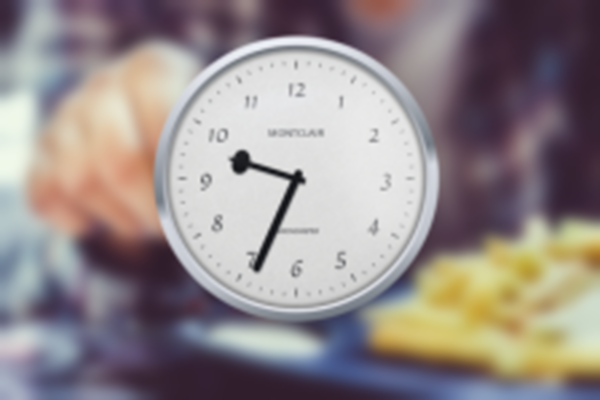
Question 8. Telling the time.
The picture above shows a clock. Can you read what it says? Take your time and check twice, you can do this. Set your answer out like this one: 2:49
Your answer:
9:34
